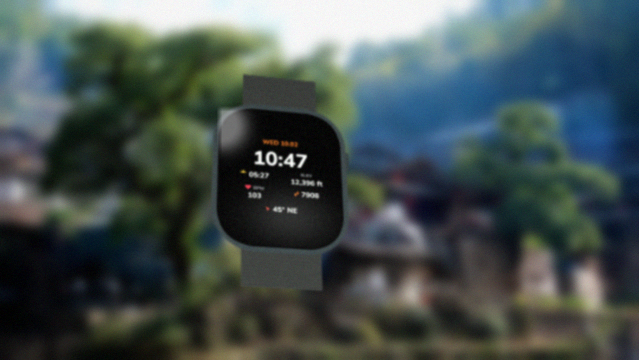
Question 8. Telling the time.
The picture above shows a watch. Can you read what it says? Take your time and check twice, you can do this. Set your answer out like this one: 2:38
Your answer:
10:47
